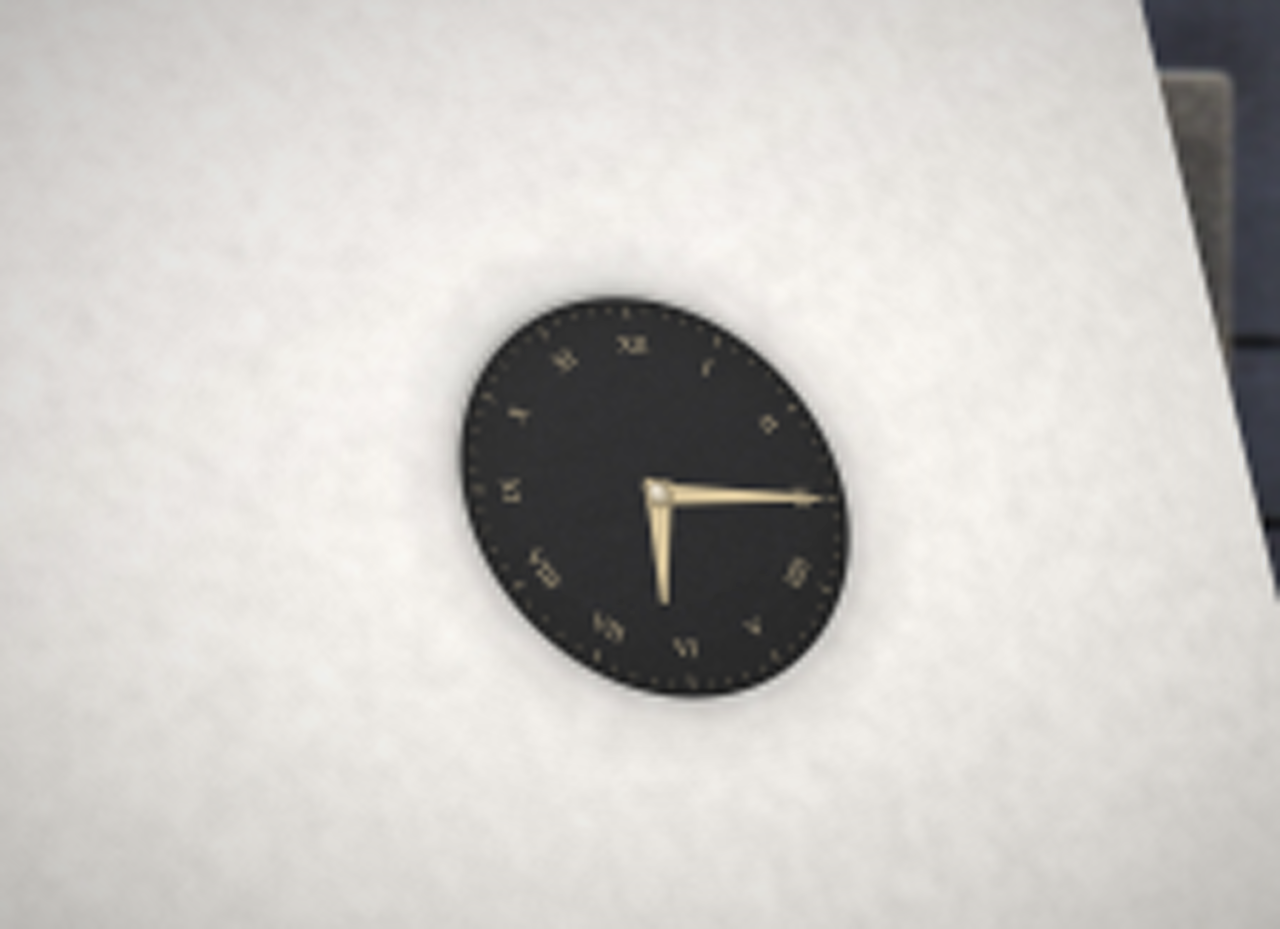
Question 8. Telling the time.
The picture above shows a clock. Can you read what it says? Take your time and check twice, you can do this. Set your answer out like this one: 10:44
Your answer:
6:15
